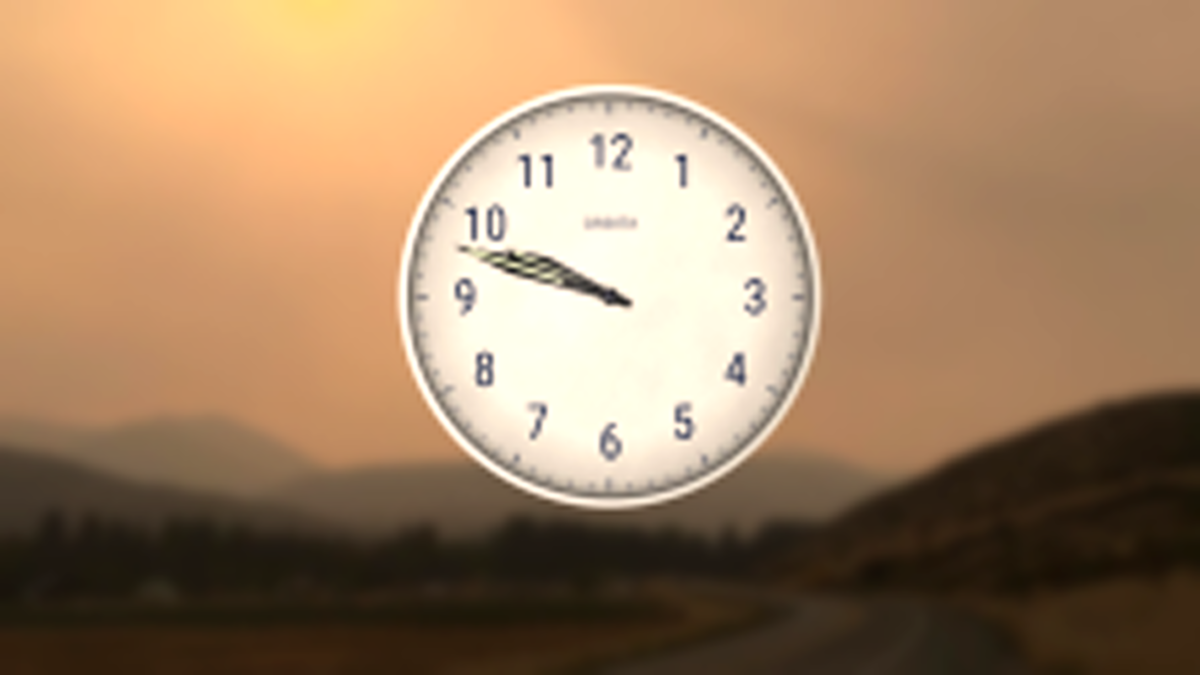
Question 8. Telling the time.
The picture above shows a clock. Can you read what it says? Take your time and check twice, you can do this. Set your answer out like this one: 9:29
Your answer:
9:48
